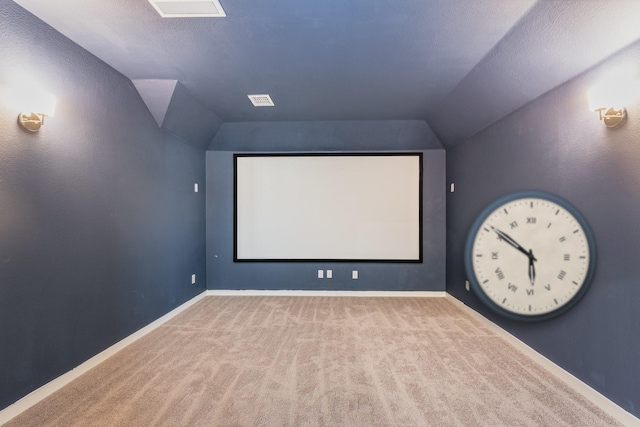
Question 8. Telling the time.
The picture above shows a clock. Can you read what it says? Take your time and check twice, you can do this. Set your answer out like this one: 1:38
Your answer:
5:51
